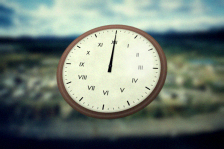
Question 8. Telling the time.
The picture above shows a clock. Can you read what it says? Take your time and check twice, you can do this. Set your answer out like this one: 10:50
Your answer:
12:00
